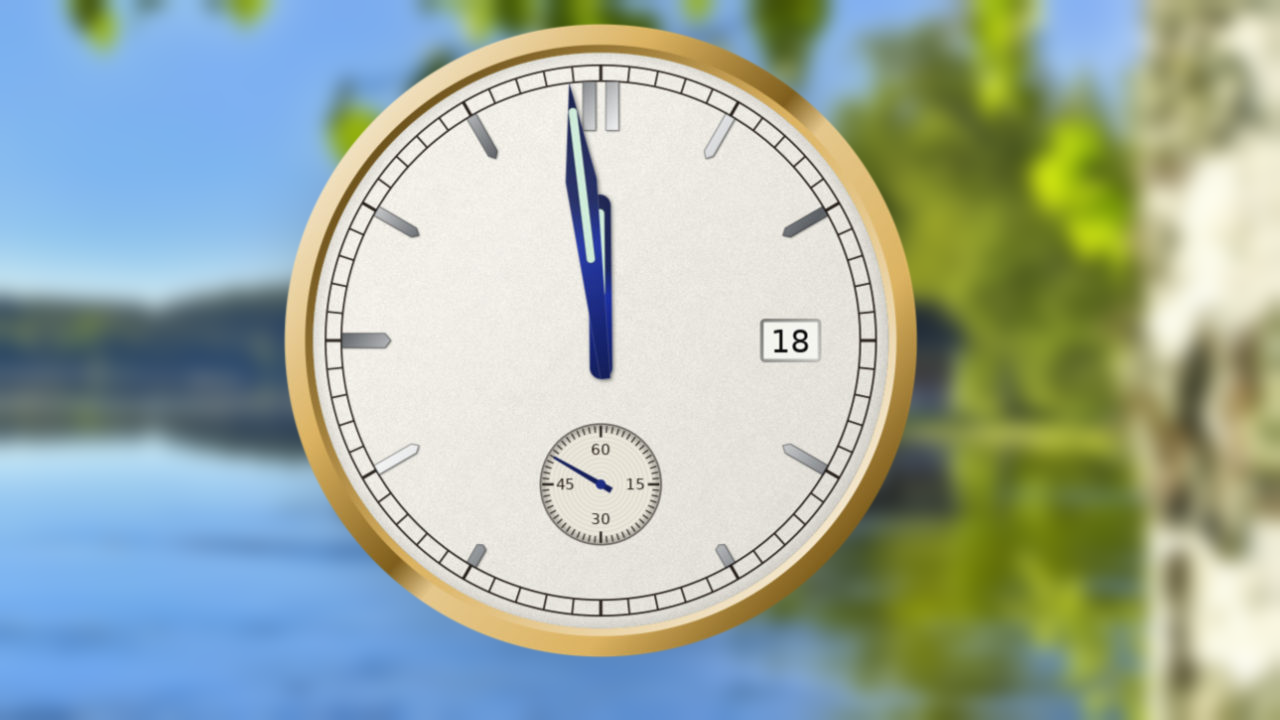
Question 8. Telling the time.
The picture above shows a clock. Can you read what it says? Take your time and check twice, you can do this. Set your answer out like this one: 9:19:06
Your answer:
11:58:50
